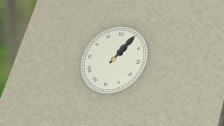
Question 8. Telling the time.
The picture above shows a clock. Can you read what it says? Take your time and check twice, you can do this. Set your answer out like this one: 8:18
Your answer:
1:05
